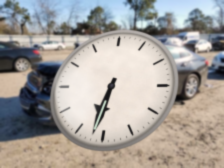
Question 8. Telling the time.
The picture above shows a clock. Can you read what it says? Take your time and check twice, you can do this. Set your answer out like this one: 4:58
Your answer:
6:32
